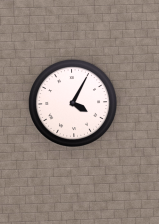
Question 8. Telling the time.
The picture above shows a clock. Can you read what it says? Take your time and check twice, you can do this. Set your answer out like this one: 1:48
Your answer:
4:05
